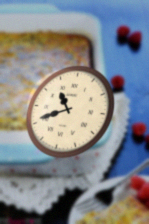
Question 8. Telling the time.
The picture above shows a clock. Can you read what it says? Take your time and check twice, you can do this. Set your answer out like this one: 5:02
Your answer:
10:41
